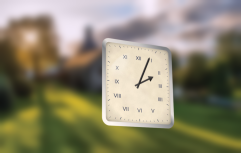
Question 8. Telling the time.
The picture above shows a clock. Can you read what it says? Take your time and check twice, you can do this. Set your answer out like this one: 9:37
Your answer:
2:04
